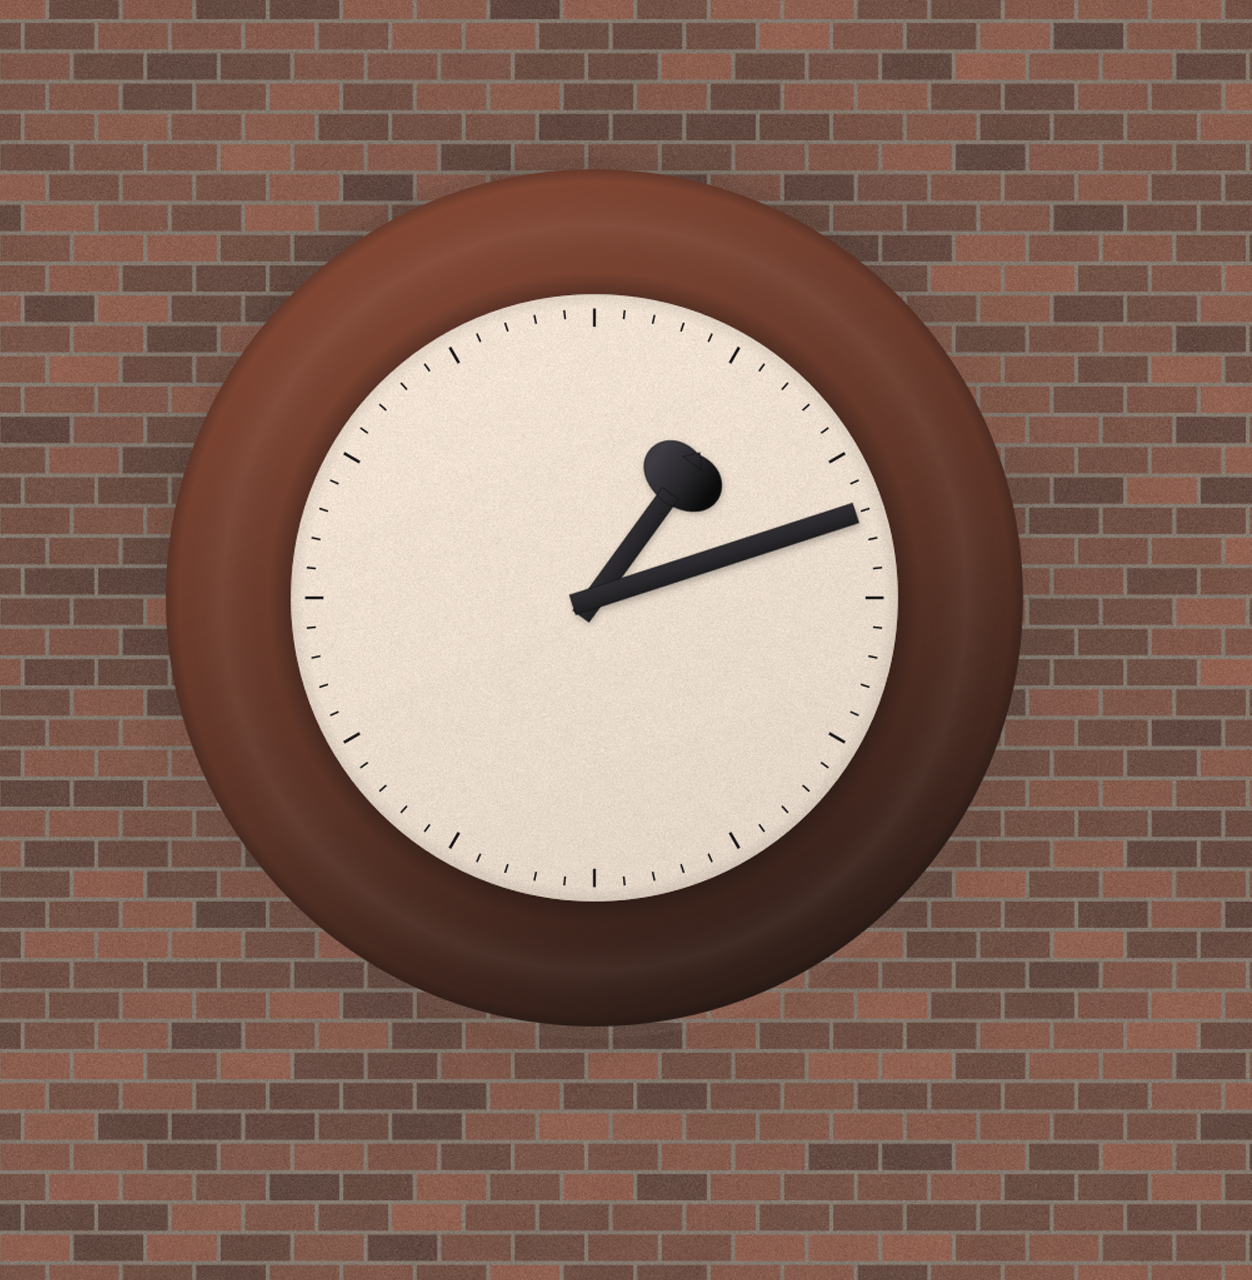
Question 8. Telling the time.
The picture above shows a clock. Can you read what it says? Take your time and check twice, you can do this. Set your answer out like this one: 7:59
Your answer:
1:12
